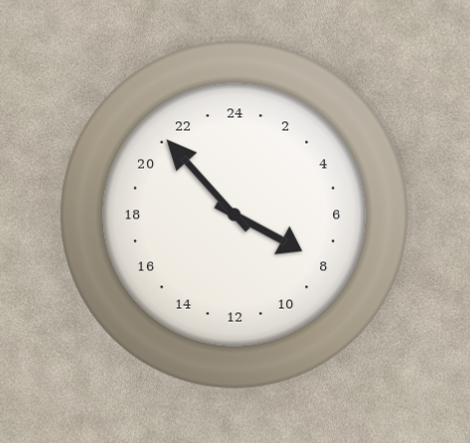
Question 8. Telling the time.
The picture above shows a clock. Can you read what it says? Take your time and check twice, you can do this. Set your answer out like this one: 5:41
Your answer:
7:53
